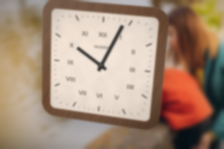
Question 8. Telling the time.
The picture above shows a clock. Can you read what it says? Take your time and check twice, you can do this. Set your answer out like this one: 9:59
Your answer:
10:04
